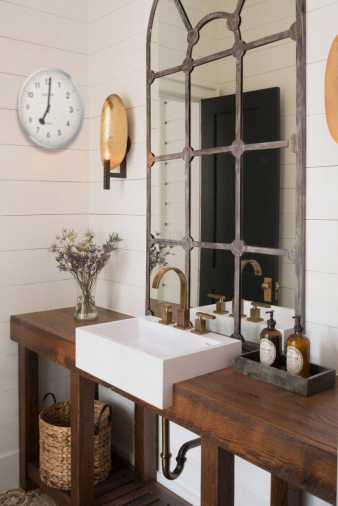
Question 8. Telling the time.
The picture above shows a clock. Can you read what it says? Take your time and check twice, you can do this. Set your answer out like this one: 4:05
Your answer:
7:01
